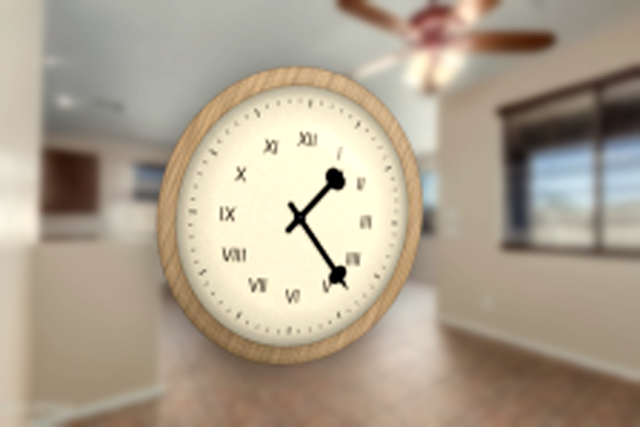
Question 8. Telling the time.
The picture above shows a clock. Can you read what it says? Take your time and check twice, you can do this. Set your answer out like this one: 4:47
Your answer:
1:23
